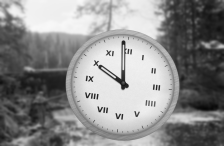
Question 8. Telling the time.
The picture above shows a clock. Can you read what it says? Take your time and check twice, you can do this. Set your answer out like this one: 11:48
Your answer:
9:59
